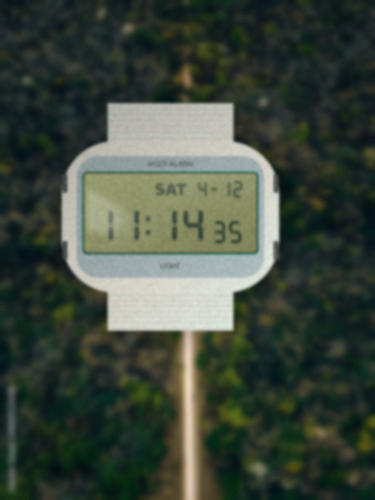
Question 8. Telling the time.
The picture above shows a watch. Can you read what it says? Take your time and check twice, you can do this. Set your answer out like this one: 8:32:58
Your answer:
11:14:35
